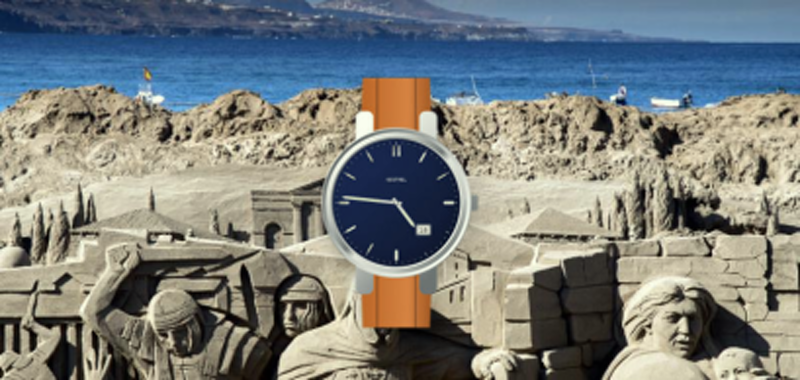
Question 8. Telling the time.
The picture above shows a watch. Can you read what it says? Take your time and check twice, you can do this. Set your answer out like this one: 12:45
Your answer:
4:46
